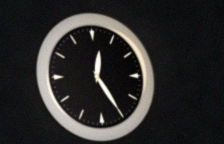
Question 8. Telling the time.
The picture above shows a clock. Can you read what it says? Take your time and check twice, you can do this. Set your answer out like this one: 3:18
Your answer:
12:25
